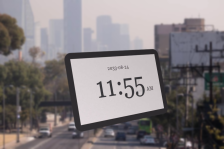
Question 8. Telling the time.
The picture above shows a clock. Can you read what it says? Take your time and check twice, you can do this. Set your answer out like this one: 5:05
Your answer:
11:55
